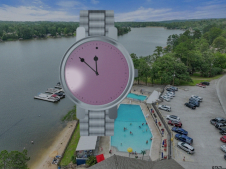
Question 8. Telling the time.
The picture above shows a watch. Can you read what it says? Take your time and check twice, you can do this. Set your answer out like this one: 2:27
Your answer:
11:52
